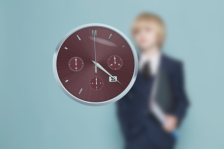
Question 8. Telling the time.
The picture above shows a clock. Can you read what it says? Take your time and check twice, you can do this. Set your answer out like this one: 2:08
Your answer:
4:22
